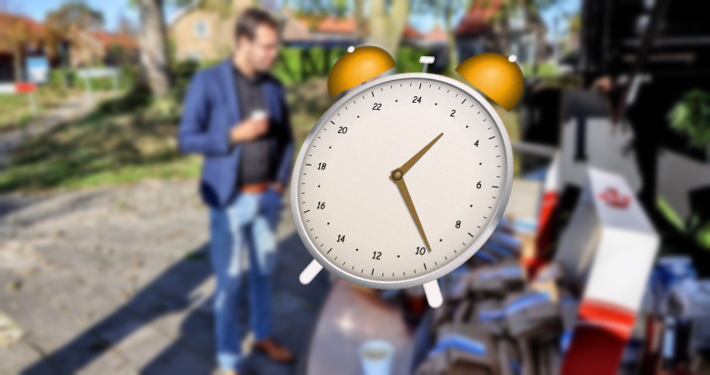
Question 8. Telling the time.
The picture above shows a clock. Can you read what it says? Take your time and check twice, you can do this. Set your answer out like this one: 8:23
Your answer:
2:24
